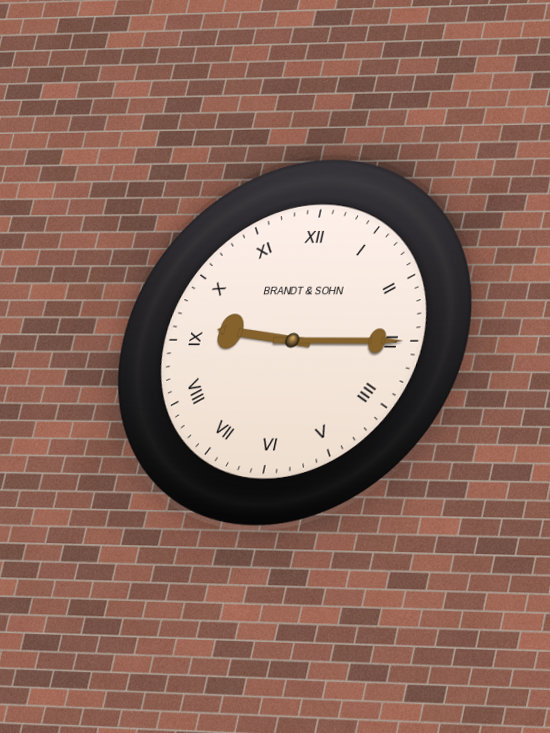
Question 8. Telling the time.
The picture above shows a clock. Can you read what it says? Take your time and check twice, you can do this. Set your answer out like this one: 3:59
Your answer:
9:15
